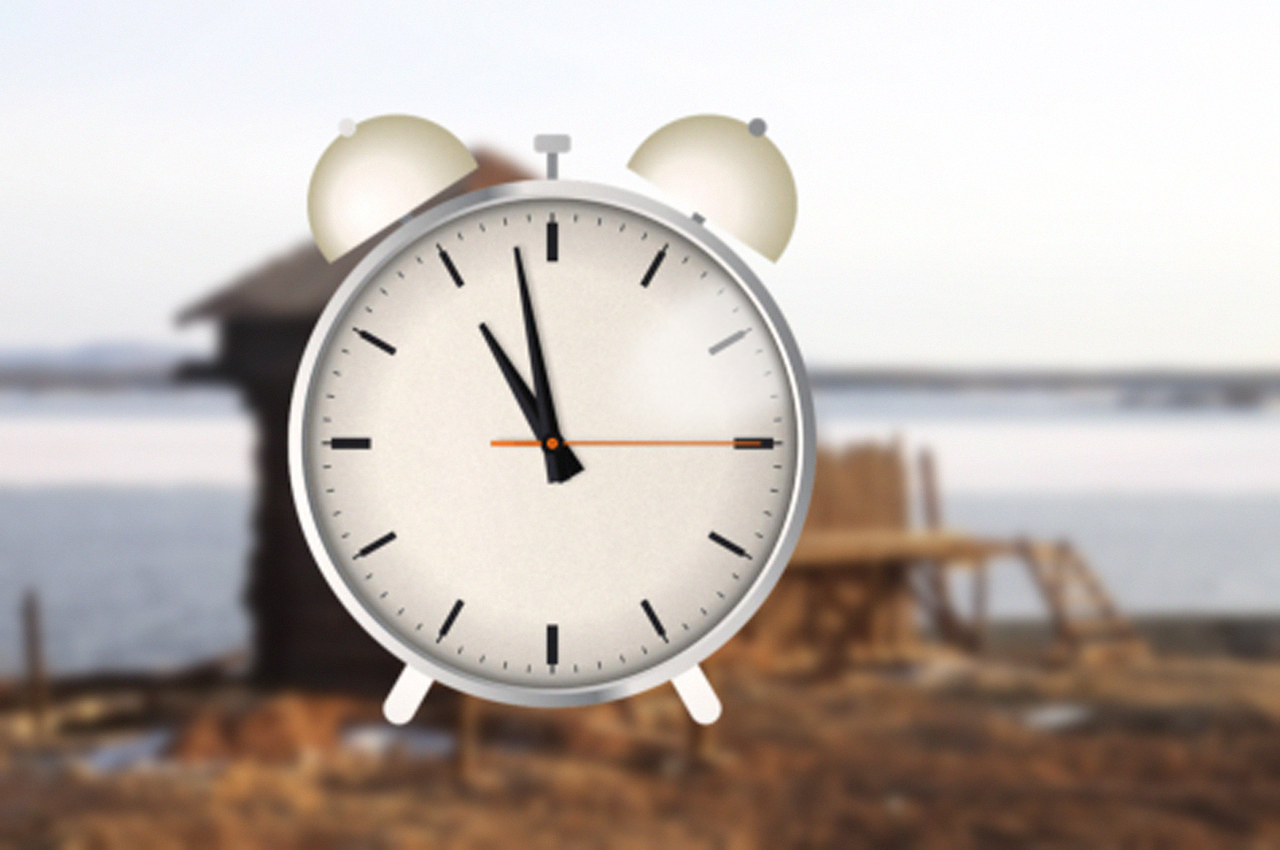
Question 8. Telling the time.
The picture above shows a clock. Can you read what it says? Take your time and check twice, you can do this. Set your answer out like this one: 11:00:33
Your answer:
10:58:15
